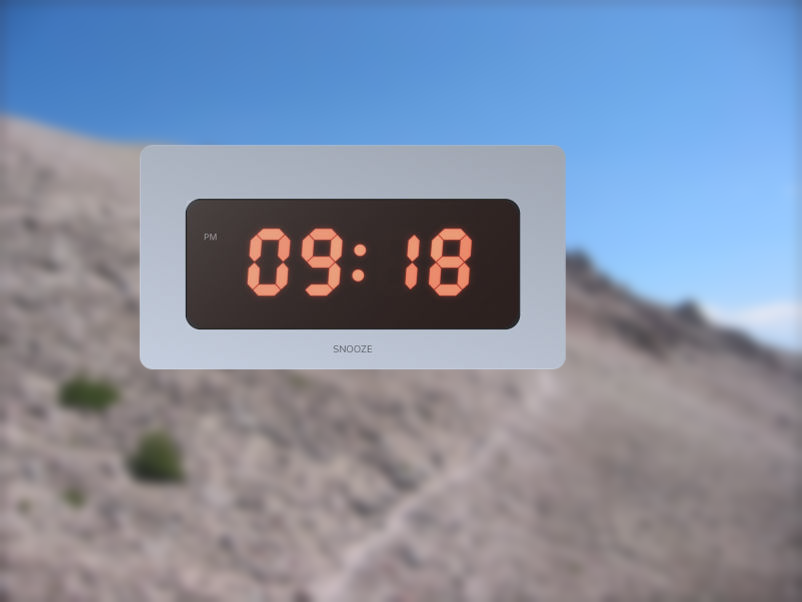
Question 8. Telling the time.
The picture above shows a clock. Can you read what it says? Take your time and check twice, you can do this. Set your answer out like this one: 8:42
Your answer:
9:18
